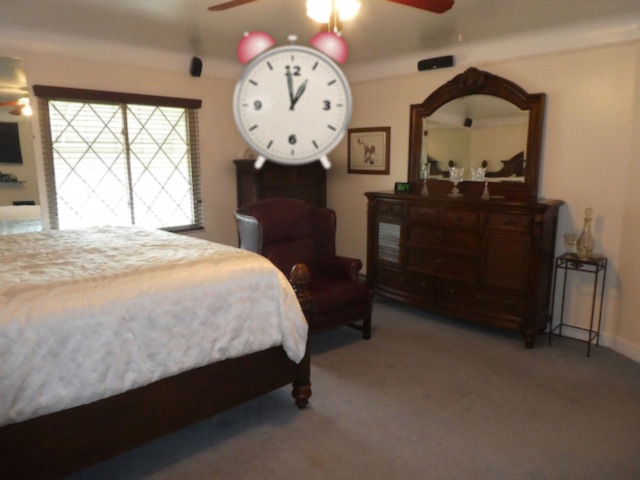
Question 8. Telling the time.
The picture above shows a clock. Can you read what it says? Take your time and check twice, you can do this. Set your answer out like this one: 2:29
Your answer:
12:59
